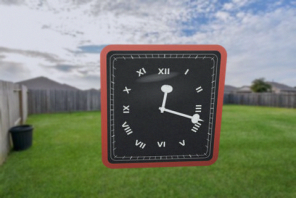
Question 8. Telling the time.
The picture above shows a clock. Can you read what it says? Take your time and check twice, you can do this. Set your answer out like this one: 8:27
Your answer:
12:18
